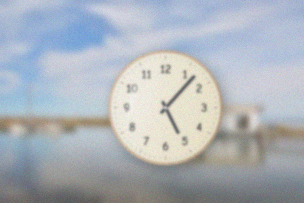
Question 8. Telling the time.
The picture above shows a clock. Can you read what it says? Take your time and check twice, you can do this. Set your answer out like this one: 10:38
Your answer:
5:07
